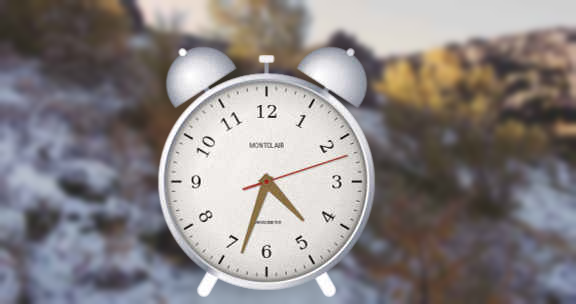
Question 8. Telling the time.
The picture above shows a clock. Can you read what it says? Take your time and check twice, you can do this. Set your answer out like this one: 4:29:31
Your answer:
4:33:12
